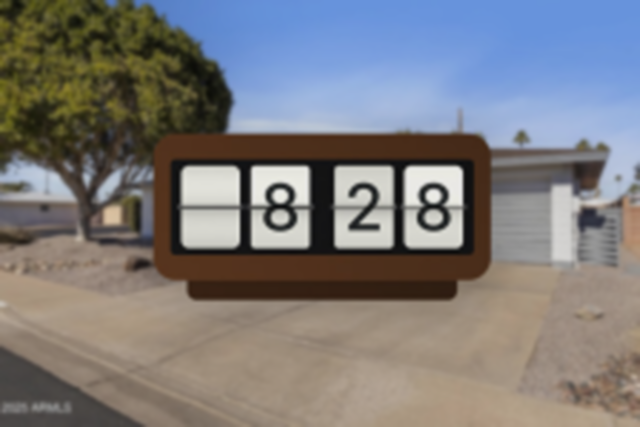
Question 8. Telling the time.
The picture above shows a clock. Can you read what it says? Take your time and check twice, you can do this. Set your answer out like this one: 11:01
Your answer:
8:28
